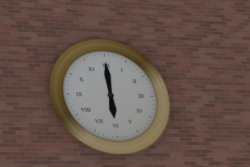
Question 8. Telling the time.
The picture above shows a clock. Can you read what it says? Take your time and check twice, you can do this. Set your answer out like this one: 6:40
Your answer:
6:00
